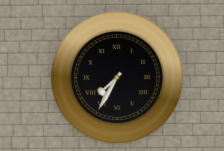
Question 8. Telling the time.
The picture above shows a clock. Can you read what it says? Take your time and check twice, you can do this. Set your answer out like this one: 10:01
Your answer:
7:35
